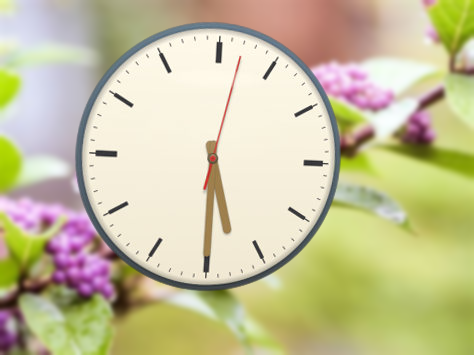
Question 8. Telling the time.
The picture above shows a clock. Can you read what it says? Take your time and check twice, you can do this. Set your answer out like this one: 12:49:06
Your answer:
5:30:02
